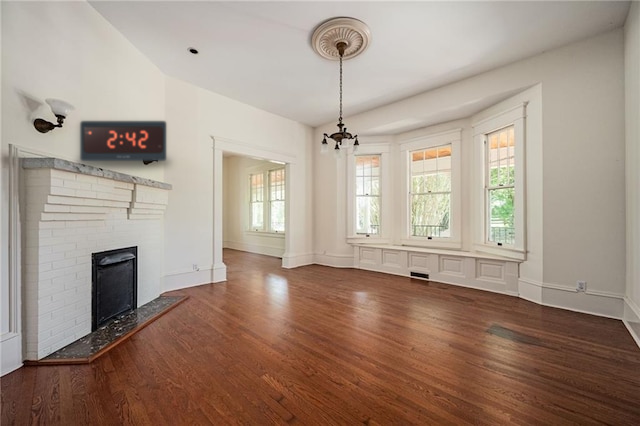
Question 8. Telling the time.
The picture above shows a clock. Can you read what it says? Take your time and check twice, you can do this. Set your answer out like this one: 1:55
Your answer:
2:42
